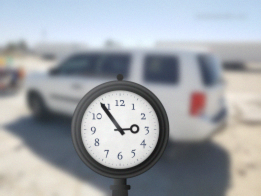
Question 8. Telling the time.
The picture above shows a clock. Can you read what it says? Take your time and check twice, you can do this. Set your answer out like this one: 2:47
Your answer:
2:54
